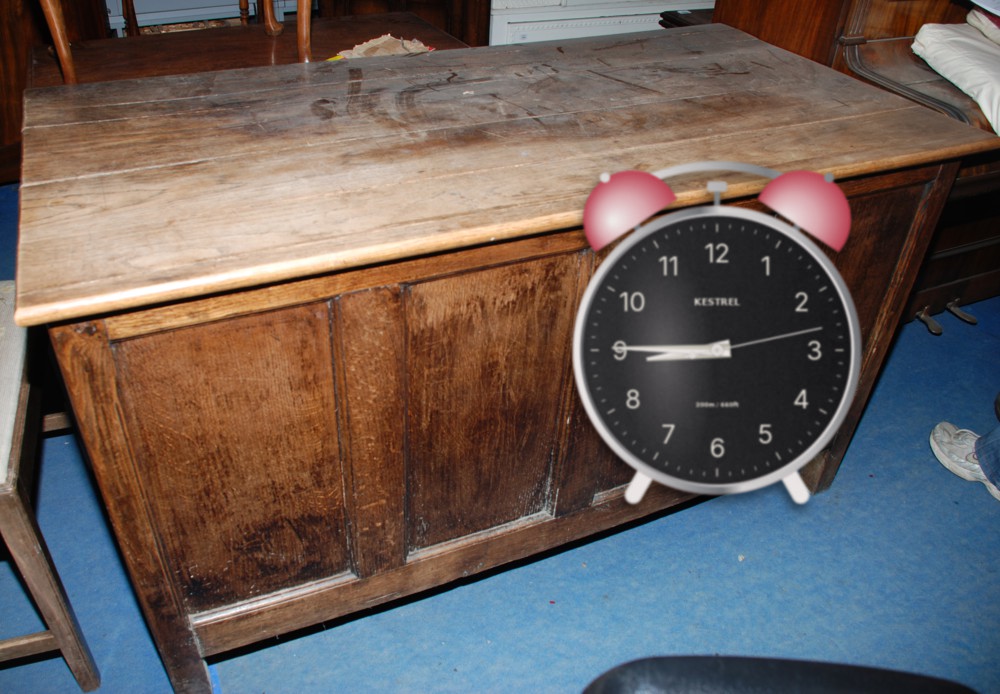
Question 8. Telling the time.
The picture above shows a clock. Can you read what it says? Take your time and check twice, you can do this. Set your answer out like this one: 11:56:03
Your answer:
8:45:13
